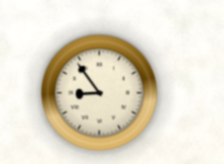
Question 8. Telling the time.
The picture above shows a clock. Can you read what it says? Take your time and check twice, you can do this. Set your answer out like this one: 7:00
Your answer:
8:54
